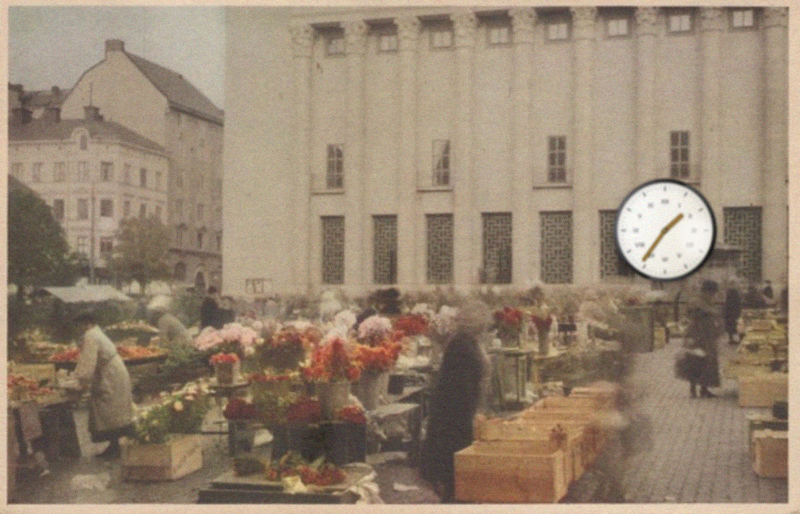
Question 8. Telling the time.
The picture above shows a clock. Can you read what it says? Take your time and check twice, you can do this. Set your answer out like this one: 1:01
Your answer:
1:36
